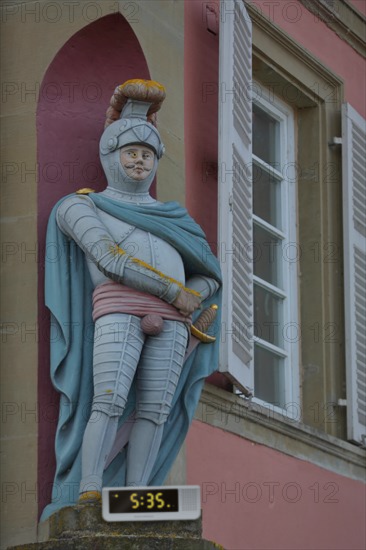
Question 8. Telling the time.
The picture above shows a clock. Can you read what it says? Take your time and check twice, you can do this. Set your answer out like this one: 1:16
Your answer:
5:35
